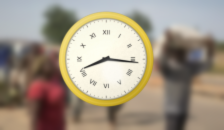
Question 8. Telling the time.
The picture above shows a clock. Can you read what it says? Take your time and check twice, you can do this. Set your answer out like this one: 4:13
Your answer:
8:16
